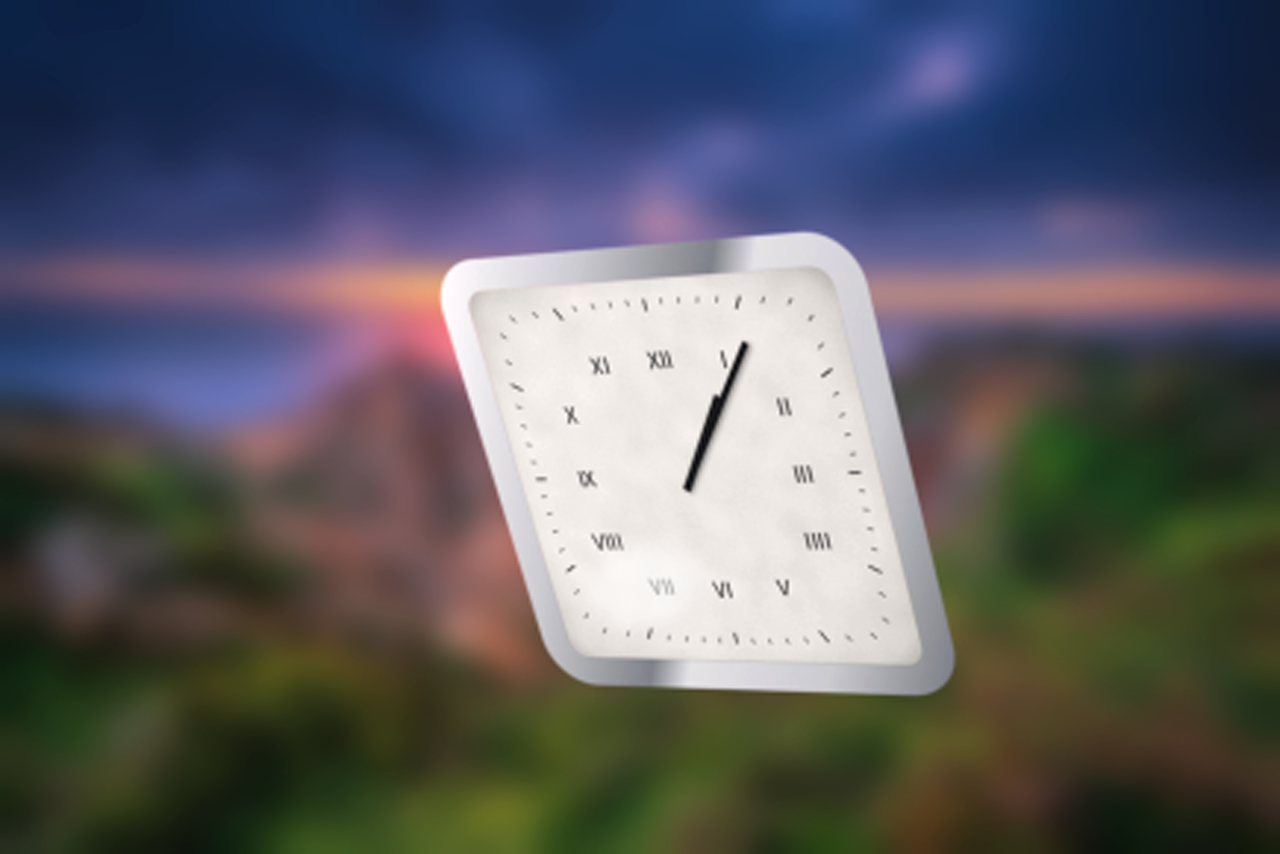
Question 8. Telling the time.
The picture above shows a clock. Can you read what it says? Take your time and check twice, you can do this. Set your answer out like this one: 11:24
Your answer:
1:06
